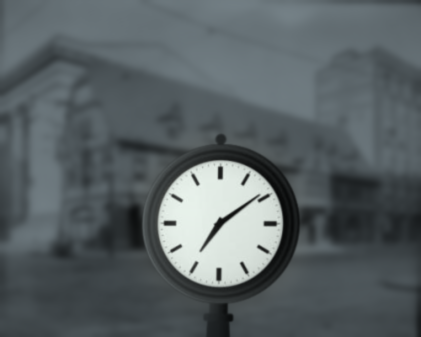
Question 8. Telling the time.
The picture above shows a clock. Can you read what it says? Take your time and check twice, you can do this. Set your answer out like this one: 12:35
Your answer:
7:09
